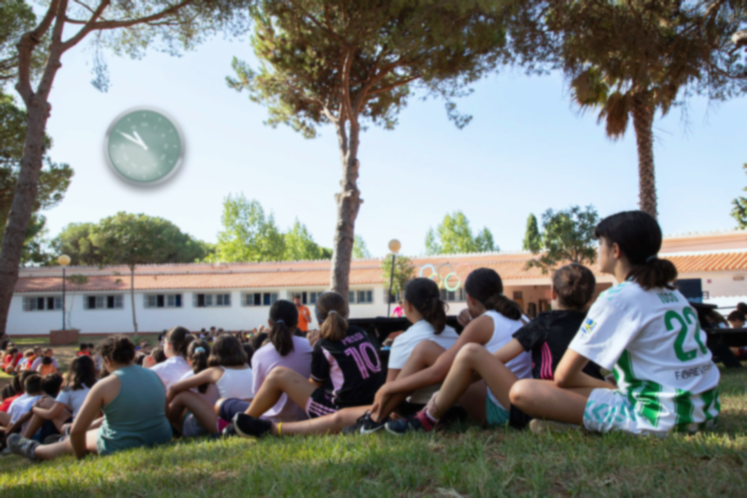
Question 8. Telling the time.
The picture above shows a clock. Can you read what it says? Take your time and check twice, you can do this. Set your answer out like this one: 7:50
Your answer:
10:50
